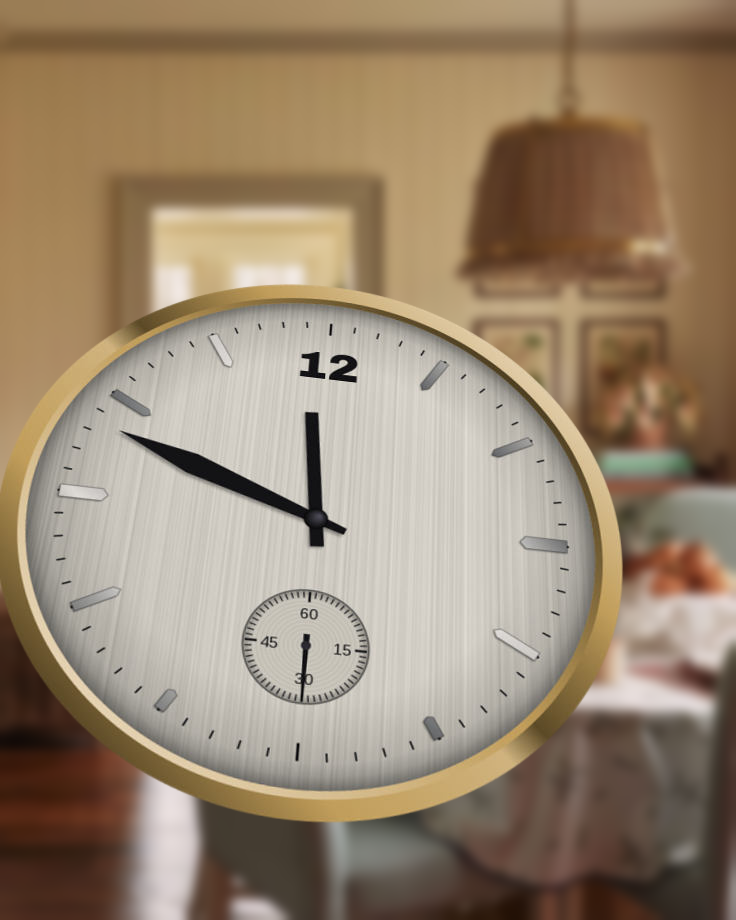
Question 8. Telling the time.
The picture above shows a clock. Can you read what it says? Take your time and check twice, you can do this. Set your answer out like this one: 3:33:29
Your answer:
11:48:30
